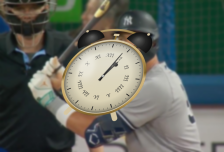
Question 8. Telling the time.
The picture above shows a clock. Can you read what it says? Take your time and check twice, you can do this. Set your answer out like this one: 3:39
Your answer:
1:04
